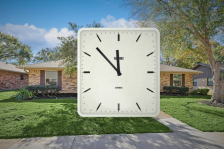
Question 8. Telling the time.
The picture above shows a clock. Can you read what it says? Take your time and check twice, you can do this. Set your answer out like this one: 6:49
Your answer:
11:53
